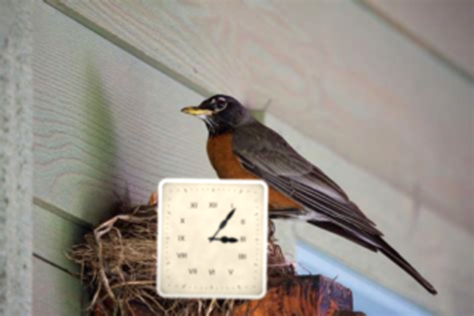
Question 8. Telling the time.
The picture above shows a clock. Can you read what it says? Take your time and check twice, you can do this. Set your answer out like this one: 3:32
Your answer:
3:06
